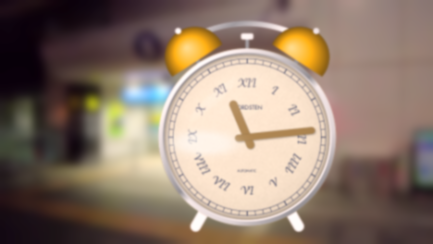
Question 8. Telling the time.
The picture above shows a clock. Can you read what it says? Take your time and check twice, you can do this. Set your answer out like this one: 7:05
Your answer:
11:14
